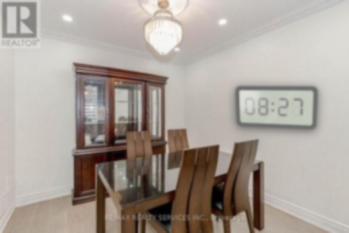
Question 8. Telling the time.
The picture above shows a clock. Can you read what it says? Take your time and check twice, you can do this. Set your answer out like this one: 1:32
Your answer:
8:27
